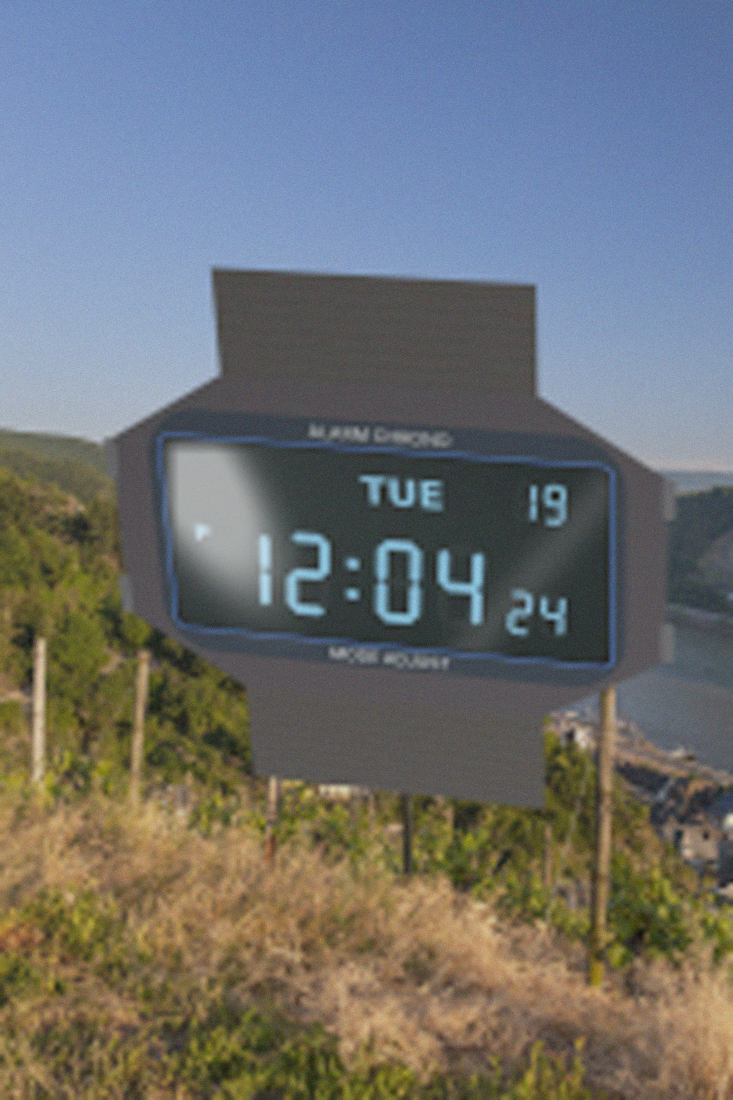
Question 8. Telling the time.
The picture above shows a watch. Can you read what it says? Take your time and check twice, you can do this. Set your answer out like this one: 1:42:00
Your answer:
12:04:24
